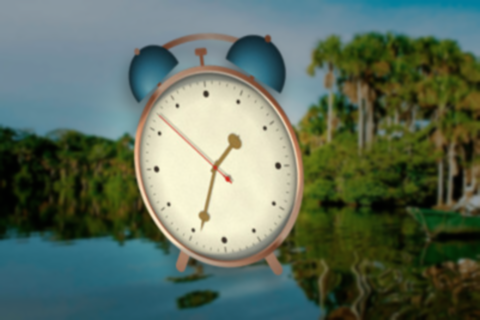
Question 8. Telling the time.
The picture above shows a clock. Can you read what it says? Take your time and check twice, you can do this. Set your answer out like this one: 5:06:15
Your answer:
1:33:52
